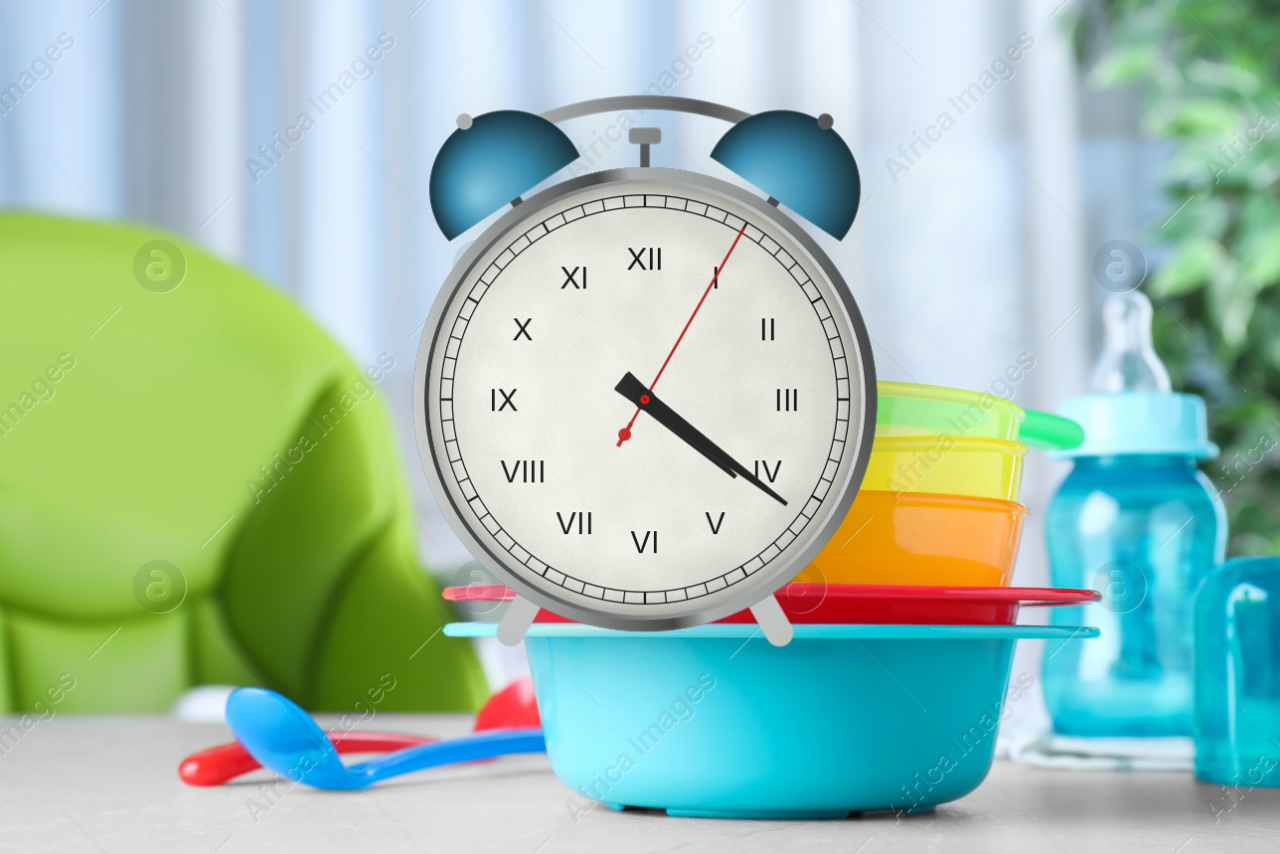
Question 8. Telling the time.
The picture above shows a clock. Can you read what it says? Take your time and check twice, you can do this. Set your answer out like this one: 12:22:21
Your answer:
4:21:05
